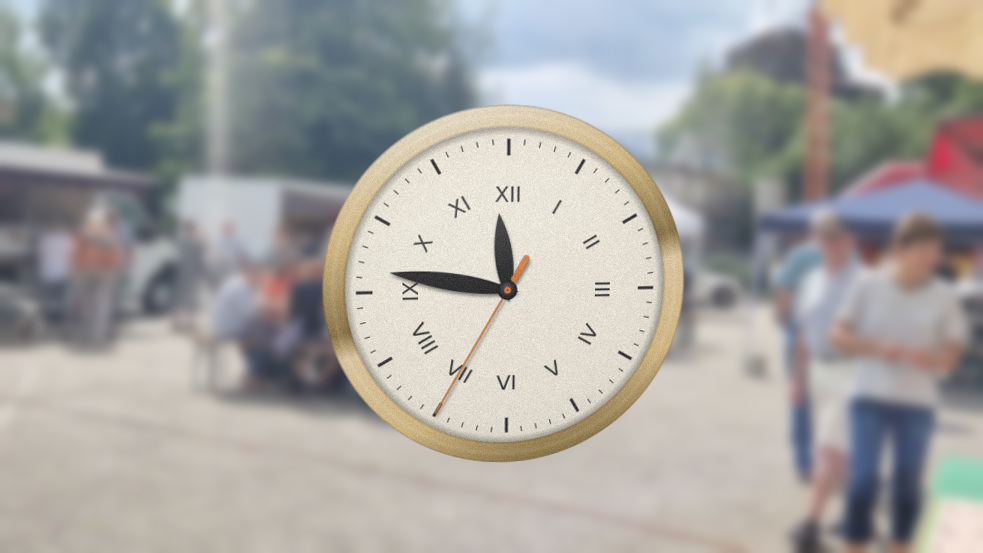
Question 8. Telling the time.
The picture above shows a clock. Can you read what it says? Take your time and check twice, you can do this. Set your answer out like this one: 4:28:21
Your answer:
11:46:35
